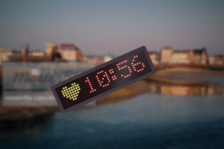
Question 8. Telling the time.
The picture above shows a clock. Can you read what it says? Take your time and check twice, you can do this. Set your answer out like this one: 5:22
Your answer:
10:56
